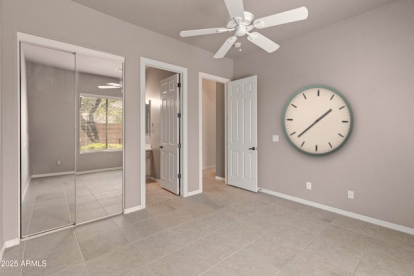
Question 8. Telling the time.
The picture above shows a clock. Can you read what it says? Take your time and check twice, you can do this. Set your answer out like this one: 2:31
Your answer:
1:38
